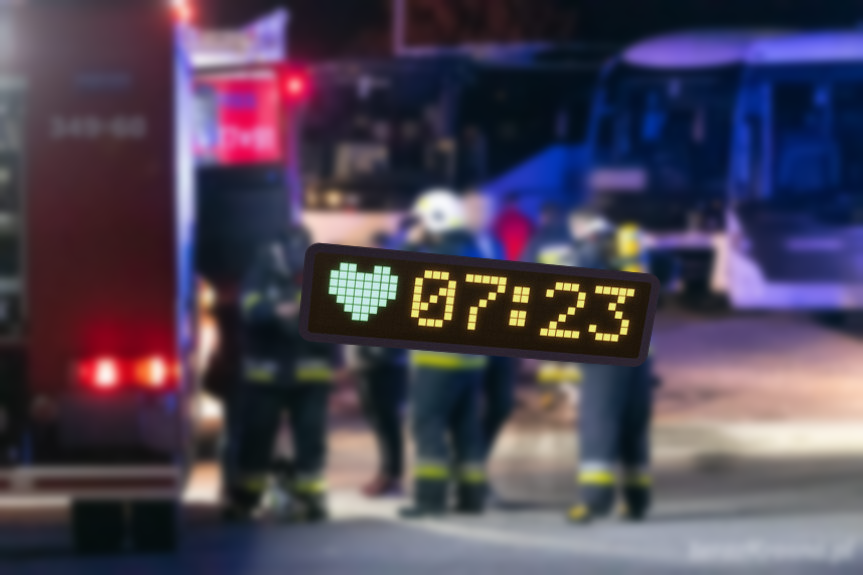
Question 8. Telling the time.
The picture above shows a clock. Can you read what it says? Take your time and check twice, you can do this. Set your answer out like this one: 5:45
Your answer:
7:23
